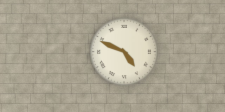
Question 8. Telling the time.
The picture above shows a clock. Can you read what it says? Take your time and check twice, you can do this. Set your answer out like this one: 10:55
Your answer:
4:49
